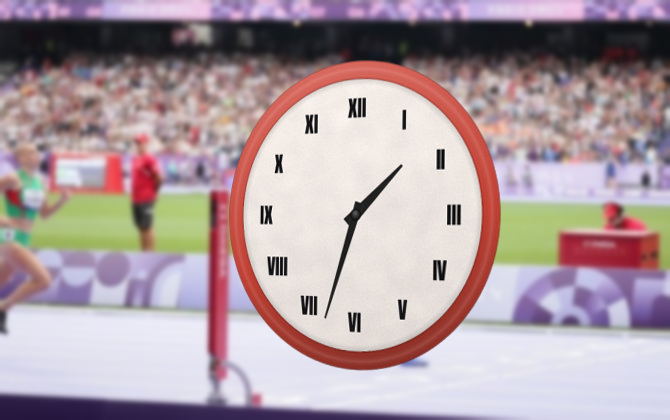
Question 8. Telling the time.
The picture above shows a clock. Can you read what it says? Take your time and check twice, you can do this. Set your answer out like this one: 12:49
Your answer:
1:33
